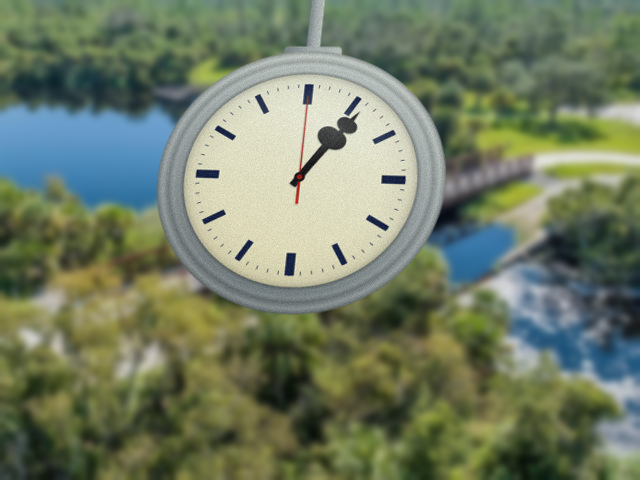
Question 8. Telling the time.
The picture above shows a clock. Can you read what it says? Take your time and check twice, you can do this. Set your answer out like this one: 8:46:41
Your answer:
1:06:00
